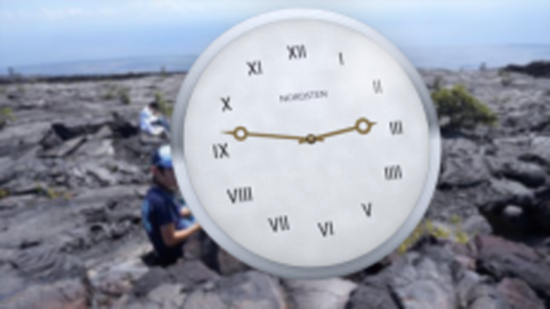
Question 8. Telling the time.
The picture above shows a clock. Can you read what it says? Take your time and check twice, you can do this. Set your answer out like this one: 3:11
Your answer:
2:47
